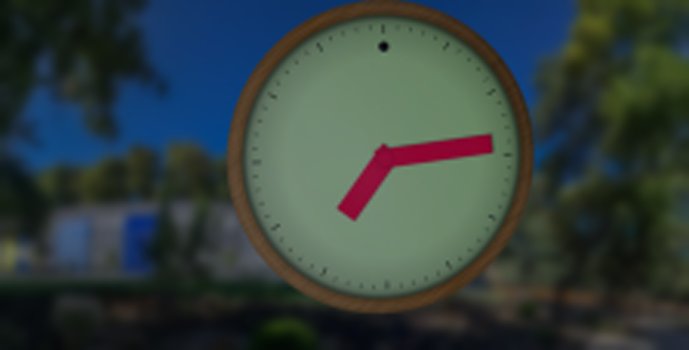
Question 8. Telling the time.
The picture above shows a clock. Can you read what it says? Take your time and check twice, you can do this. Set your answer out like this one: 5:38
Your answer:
7:14
